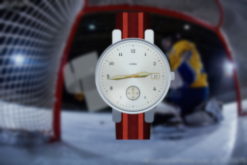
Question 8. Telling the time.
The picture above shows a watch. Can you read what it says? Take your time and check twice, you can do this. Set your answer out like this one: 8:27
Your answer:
2:44
